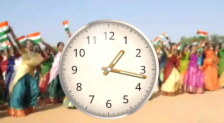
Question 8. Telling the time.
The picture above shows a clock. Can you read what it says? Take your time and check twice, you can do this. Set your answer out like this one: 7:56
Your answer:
1:17
